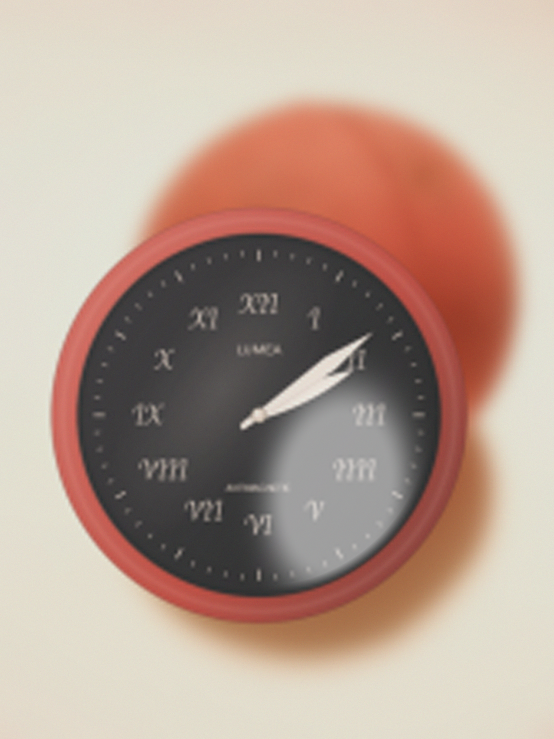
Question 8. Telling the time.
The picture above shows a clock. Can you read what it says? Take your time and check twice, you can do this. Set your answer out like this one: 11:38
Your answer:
2:09
